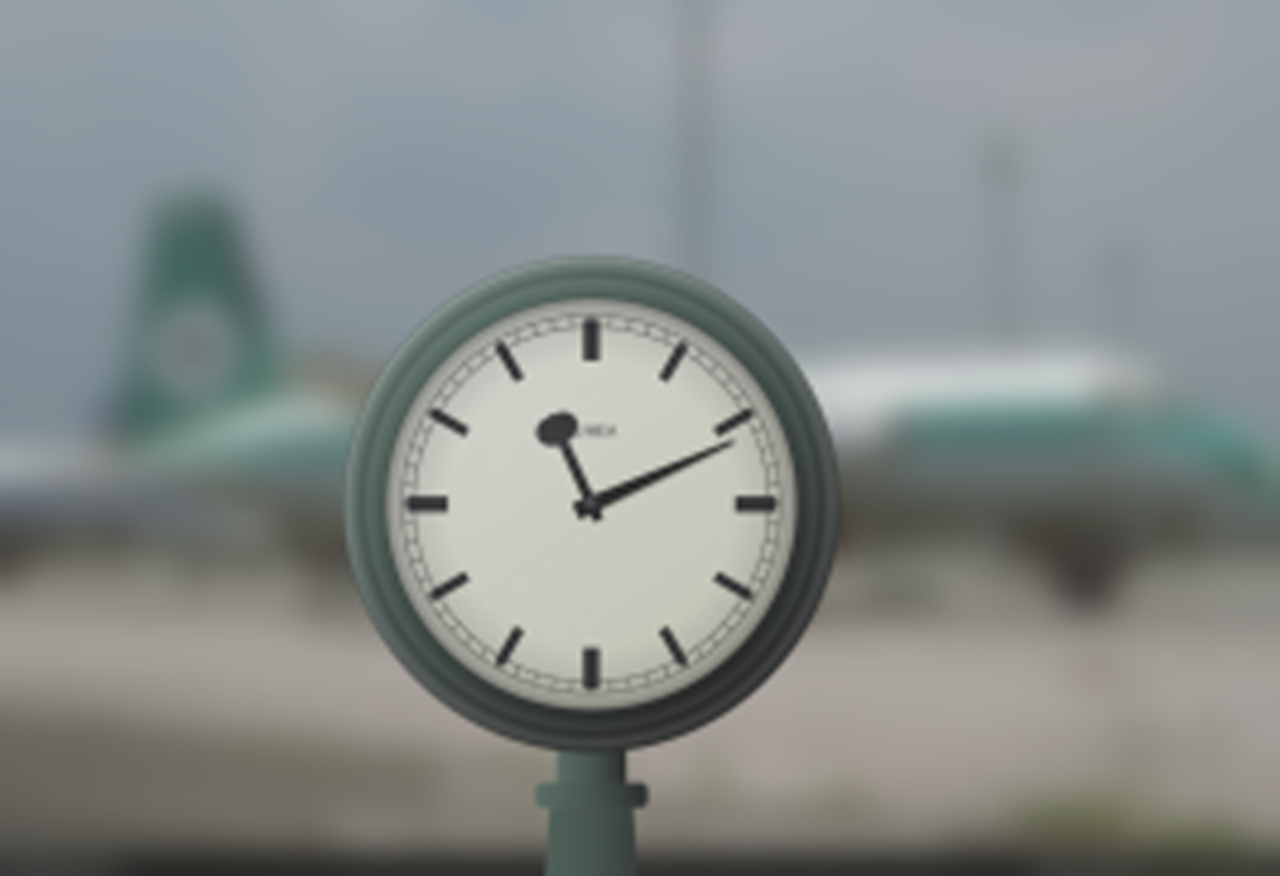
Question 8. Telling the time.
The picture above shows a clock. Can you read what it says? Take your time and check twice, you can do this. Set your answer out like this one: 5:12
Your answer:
11:11
